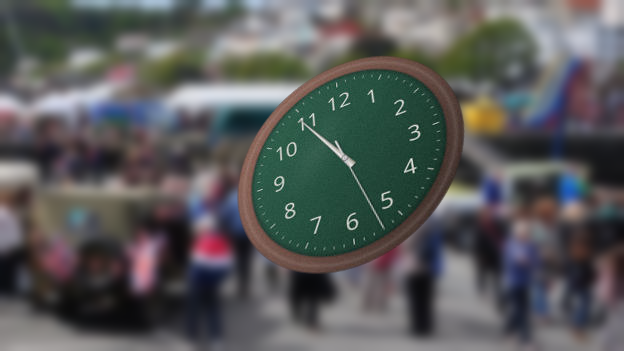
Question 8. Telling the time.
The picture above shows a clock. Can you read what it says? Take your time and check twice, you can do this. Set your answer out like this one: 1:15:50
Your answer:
10:54:27
